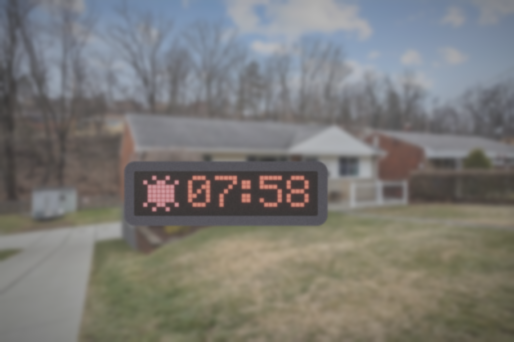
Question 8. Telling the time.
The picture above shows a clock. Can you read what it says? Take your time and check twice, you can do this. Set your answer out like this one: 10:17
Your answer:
7:58
